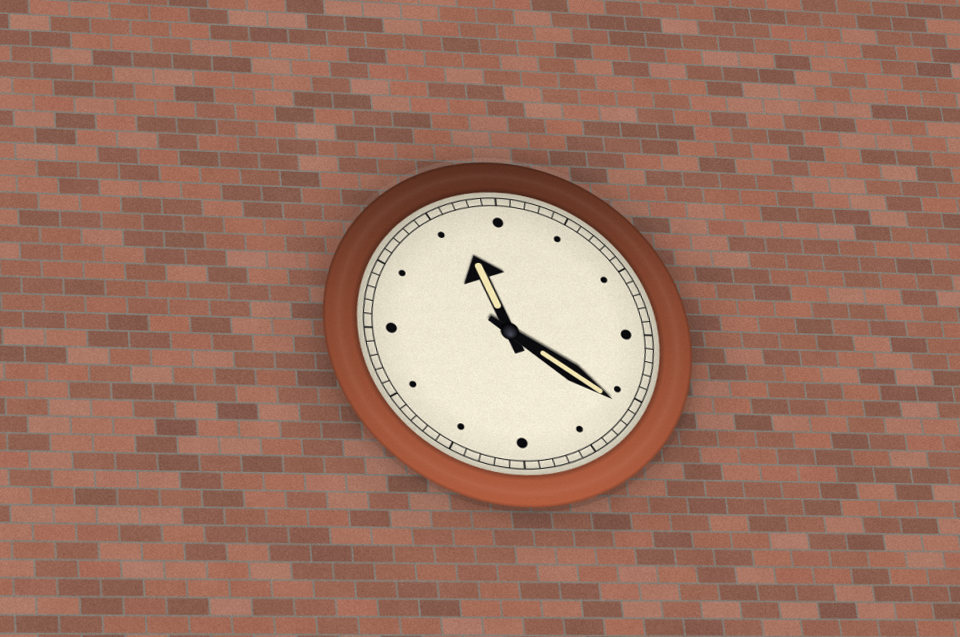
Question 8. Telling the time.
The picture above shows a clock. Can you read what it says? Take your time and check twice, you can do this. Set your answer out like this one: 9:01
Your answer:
11:21
